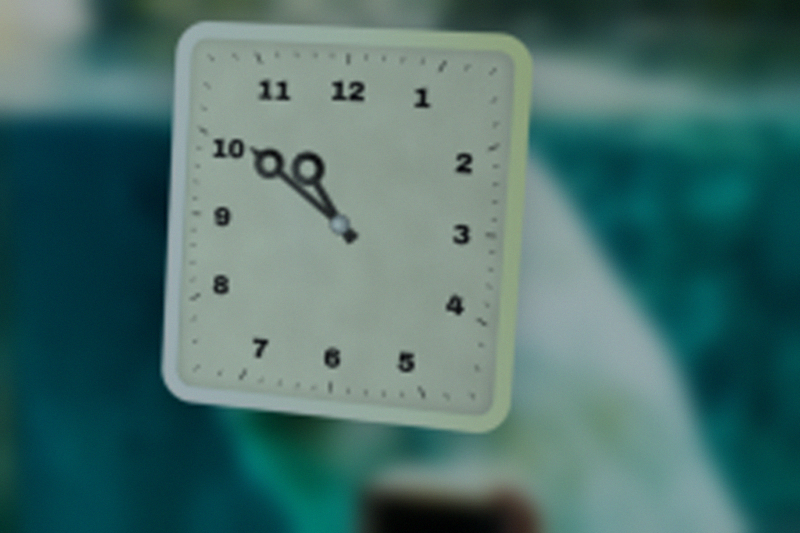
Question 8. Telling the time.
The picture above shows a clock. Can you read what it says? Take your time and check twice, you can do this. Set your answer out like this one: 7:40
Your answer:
10:51
